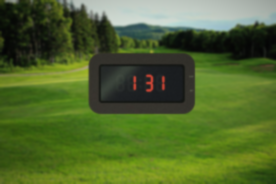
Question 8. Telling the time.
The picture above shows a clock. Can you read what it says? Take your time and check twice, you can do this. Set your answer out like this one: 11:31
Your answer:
1:31
